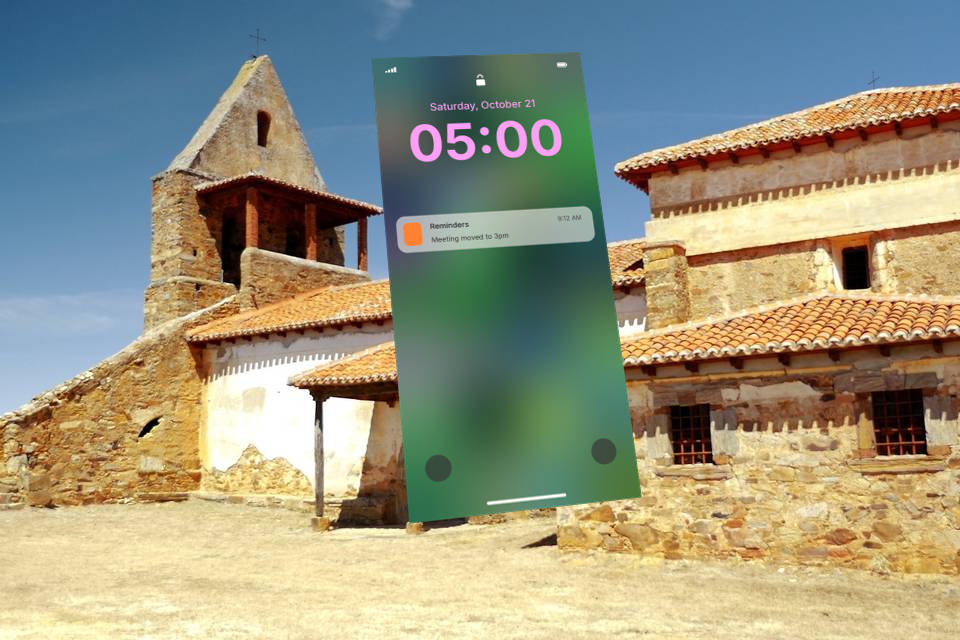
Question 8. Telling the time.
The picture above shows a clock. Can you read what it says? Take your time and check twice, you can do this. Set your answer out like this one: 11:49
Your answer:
5:00
